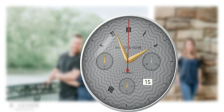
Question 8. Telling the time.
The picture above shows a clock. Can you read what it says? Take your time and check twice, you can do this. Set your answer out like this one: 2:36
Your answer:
1:56
